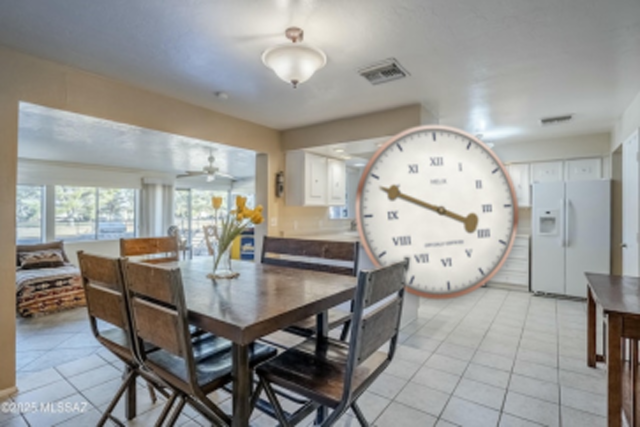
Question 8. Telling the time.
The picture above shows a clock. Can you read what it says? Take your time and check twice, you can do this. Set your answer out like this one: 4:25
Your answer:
3:49
